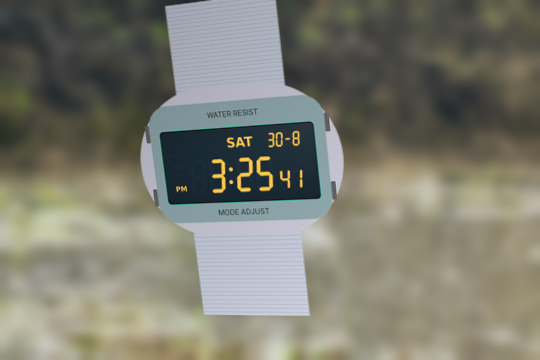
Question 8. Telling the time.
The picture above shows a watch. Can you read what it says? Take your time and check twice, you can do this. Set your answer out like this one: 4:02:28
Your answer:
3:25:41
